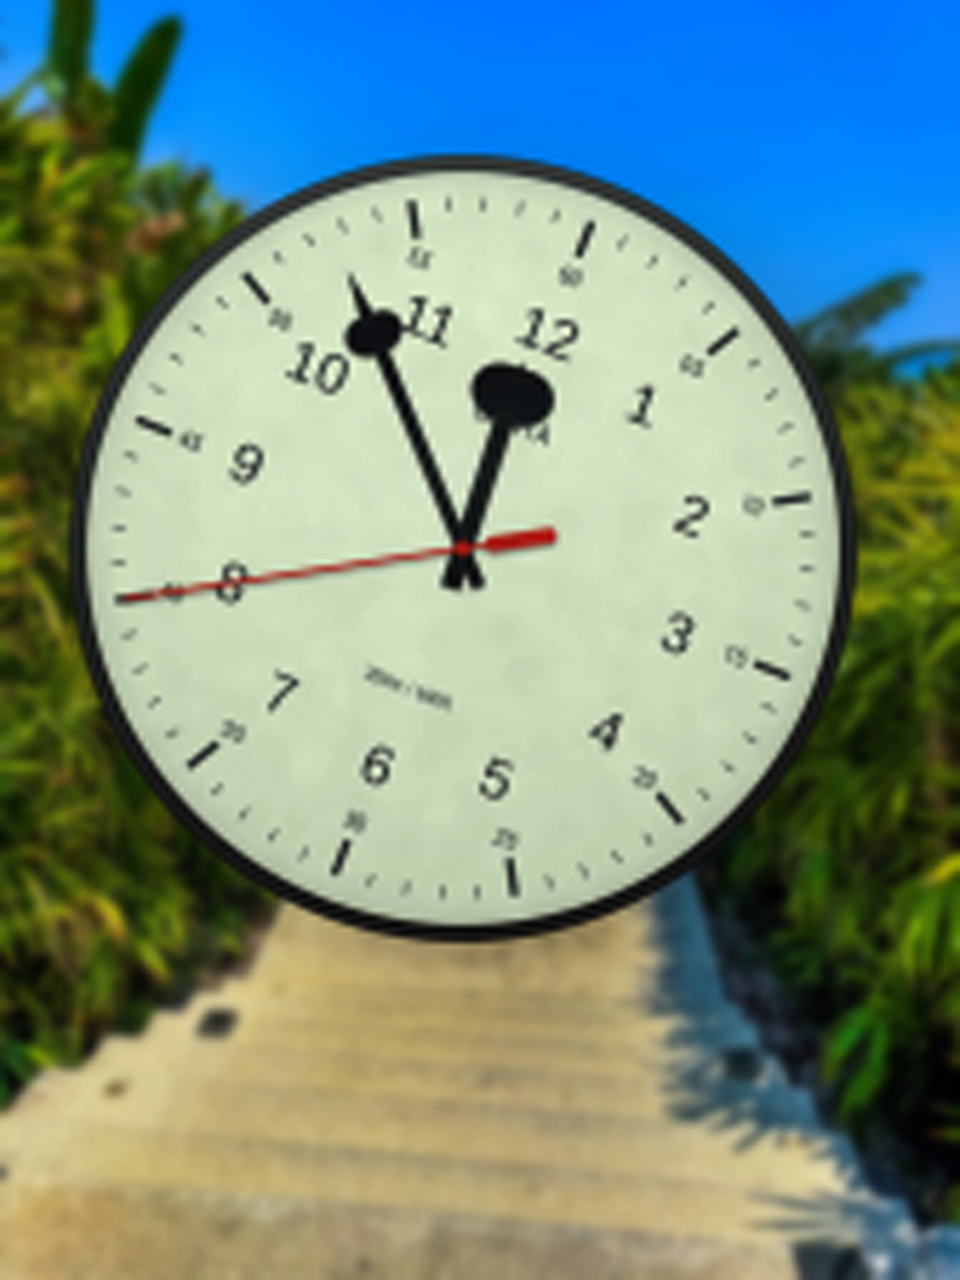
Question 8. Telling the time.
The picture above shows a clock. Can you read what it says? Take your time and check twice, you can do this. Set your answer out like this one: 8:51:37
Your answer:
11:52:40
